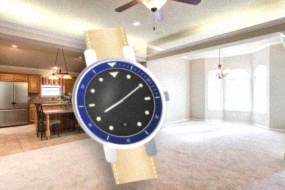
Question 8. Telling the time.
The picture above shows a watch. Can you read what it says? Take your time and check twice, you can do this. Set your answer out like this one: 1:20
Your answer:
8:10
